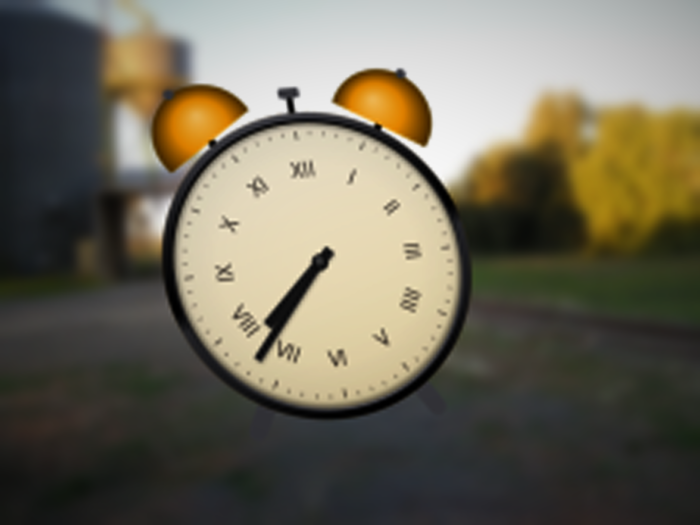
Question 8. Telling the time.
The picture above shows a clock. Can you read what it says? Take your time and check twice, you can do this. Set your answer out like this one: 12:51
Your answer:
7:37
